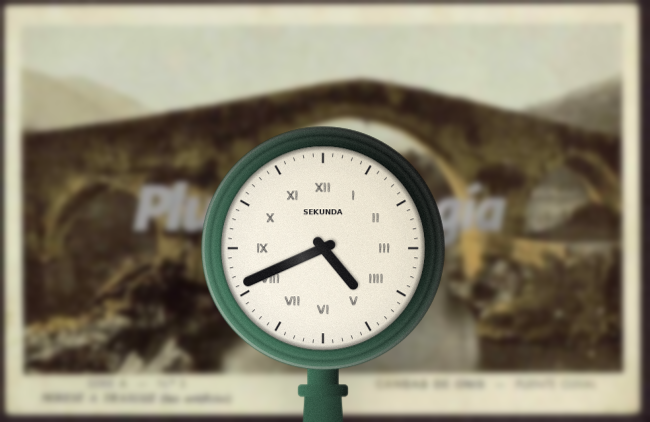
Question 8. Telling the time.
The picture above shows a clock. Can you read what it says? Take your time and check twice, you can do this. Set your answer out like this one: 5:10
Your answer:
4:41
